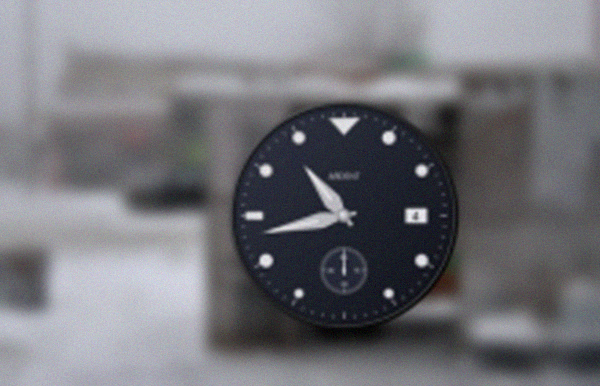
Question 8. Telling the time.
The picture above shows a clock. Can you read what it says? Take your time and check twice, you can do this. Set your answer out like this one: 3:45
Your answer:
10:43
